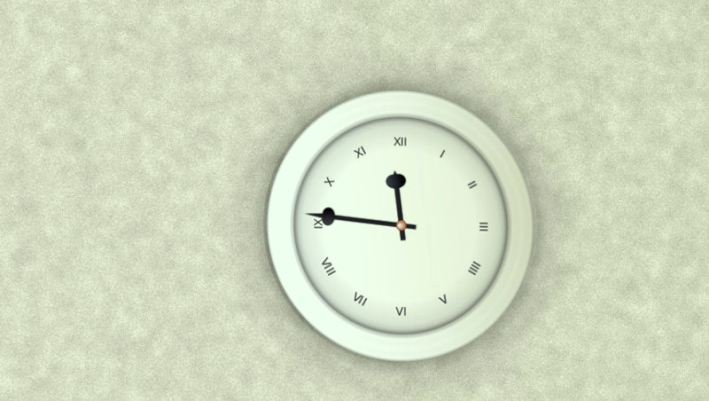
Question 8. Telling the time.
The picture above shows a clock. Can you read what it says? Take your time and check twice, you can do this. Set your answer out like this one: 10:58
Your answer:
11:46
